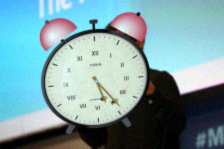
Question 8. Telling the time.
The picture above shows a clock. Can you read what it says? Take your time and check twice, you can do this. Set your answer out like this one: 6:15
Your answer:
5:24
